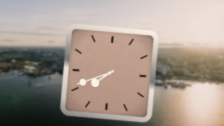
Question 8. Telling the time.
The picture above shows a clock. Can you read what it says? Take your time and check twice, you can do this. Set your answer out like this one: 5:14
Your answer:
7:41
